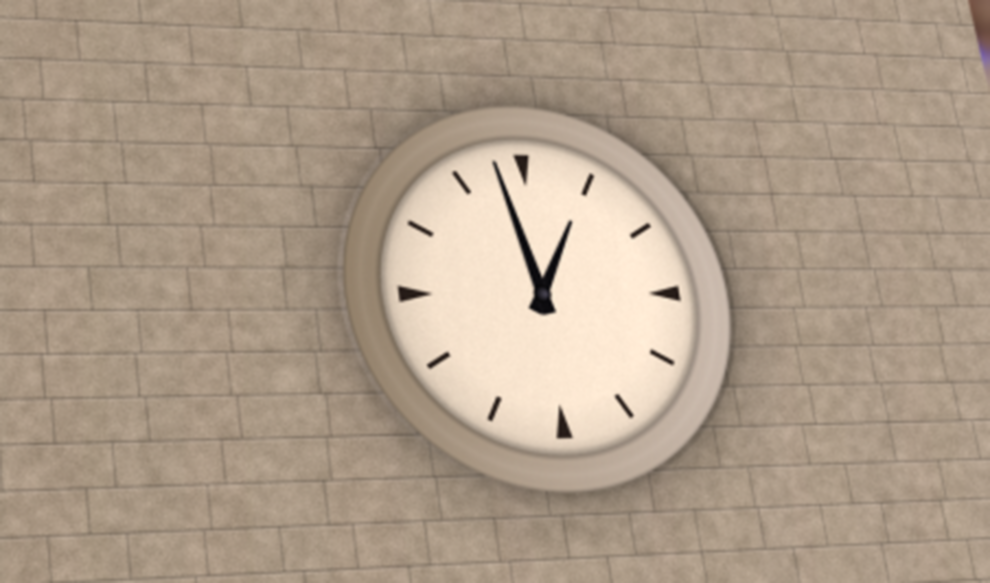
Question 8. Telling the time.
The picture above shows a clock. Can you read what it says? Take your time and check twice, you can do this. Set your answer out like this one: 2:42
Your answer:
12:58
